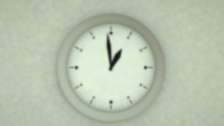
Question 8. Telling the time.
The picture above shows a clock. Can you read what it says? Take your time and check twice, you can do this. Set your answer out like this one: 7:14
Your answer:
12:59
